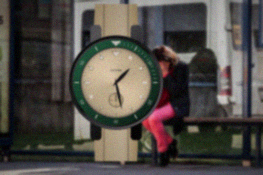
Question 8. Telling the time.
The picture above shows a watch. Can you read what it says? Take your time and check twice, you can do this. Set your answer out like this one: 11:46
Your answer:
1:28
